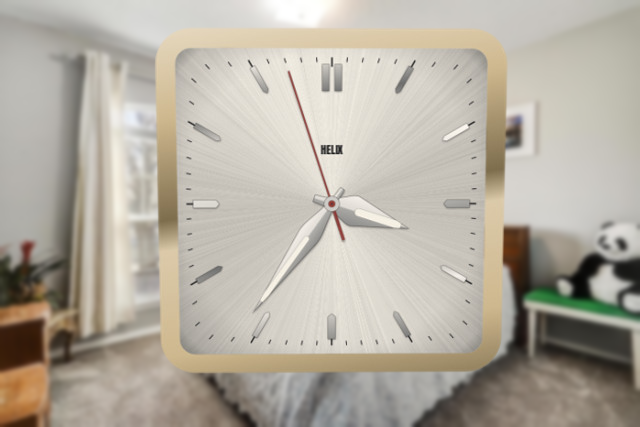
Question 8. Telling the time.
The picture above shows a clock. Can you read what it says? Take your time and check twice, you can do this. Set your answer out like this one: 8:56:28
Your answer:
3:35:57
